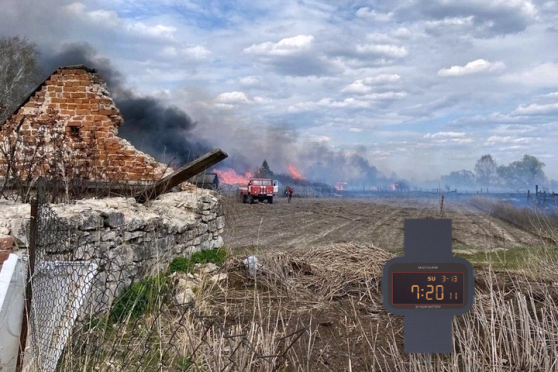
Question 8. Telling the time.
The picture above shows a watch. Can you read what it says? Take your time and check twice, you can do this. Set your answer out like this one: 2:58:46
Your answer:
7:20:11
